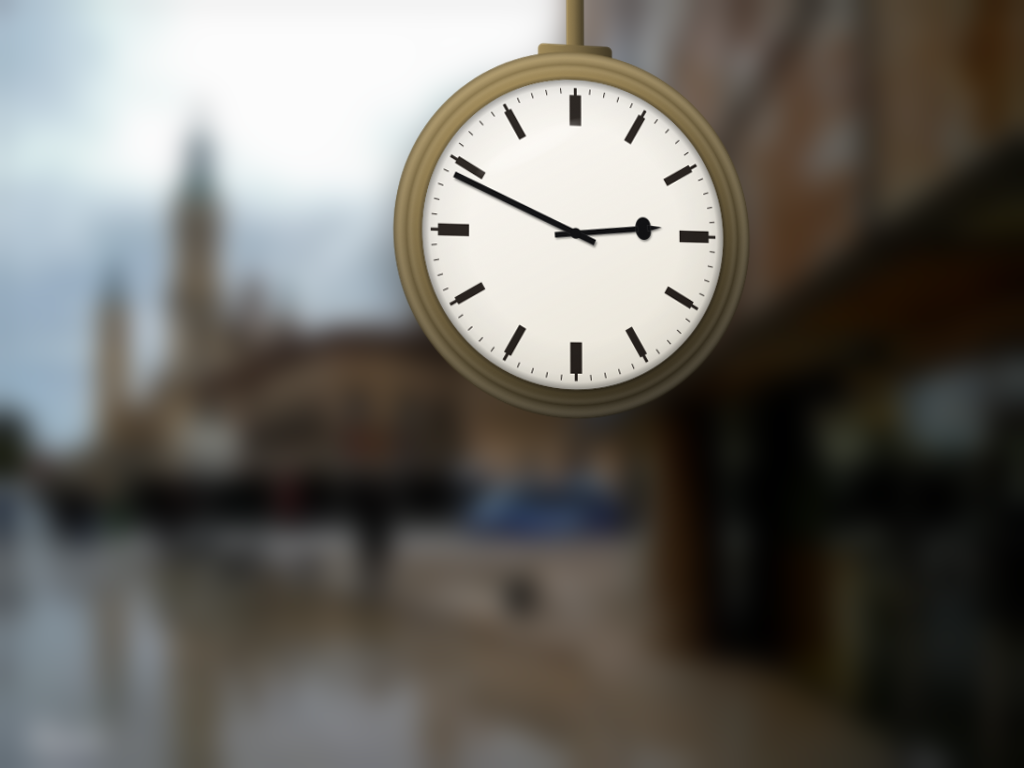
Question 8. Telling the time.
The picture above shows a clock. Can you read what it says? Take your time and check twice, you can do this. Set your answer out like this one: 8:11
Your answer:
2:49
